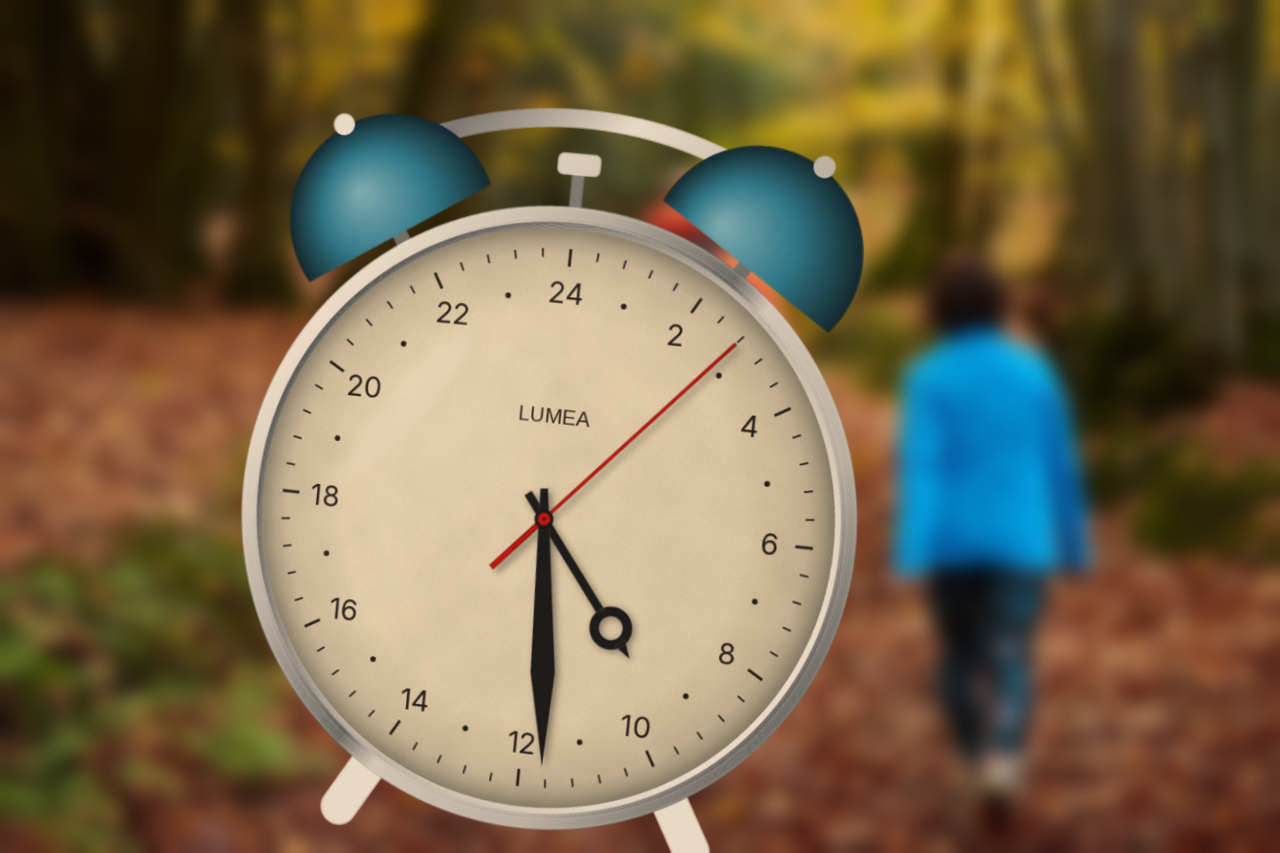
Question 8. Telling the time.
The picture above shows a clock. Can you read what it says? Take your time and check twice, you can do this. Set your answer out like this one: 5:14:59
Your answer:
9:29:07
